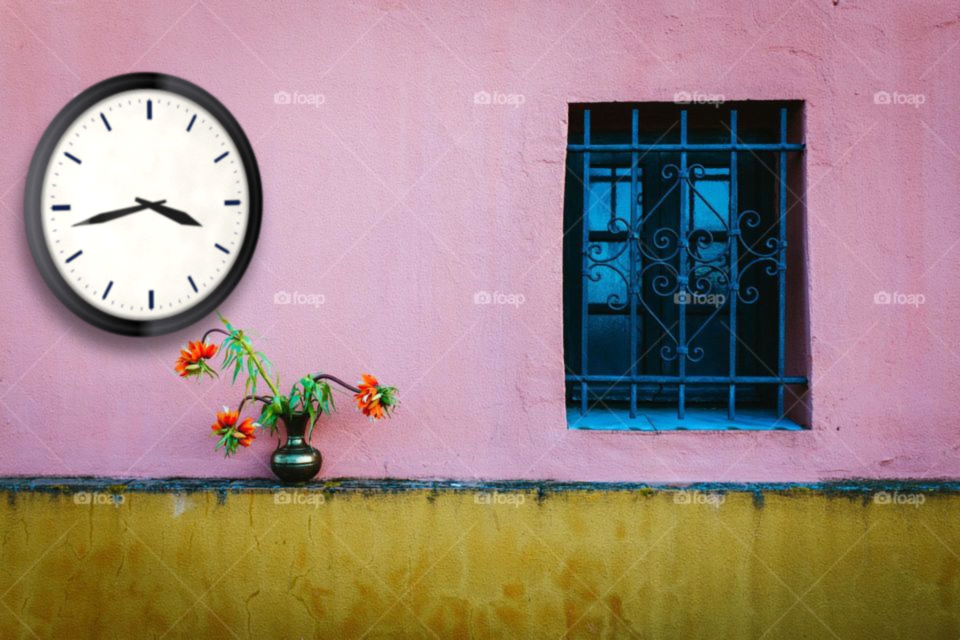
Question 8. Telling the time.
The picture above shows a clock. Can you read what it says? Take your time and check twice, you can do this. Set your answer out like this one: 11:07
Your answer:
3:43
